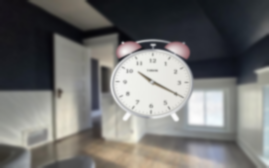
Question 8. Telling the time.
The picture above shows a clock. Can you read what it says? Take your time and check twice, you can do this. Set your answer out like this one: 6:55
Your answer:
10:20
